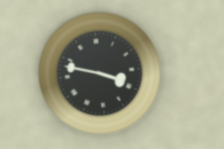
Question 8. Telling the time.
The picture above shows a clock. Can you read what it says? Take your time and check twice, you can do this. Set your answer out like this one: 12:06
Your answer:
3:48
